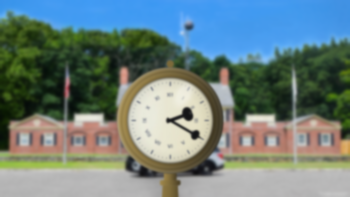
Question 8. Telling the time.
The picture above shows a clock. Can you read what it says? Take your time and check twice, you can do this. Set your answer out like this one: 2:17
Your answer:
2:20
